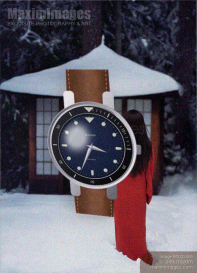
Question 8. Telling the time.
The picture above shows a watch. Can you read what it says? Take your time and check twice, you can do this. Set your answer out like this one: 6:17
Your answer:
3:34
